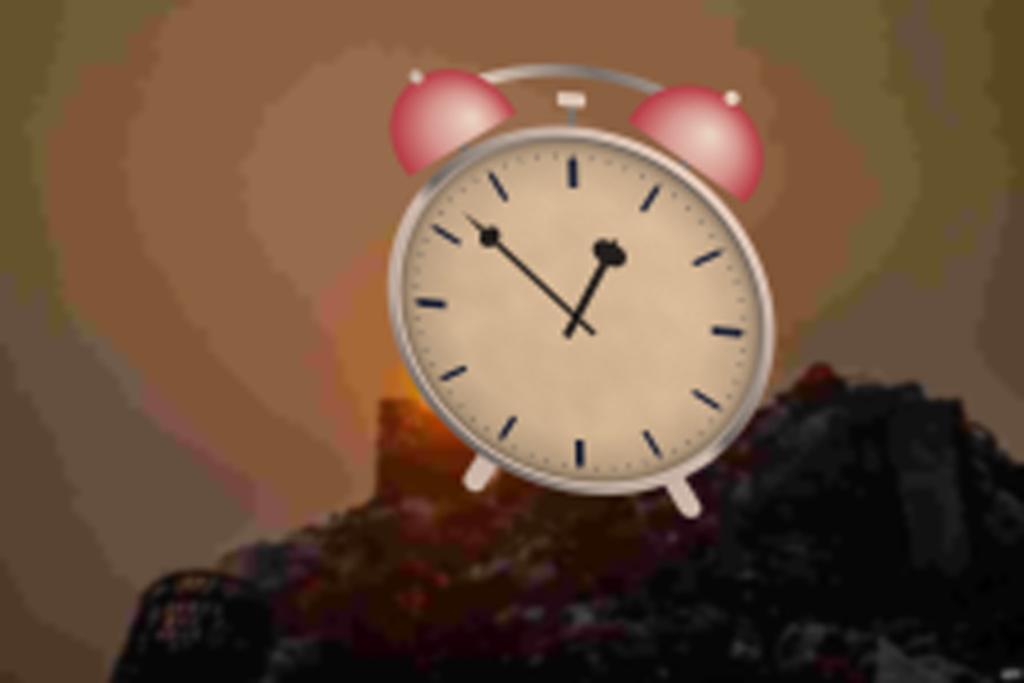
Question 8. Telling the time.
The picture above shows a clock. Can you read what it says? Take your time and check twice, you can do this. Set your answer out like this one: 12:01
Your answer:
12:52
